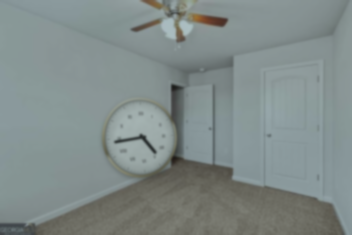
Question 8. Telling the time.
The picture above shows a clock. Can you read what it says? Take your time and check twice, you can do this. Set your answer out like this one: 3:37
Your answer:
4:44
